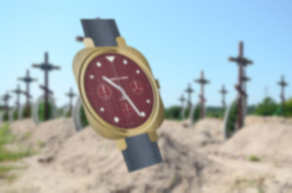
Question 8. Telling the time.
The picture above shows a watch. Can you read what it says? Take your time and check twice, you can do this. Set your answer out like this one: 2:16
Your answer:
10:26
